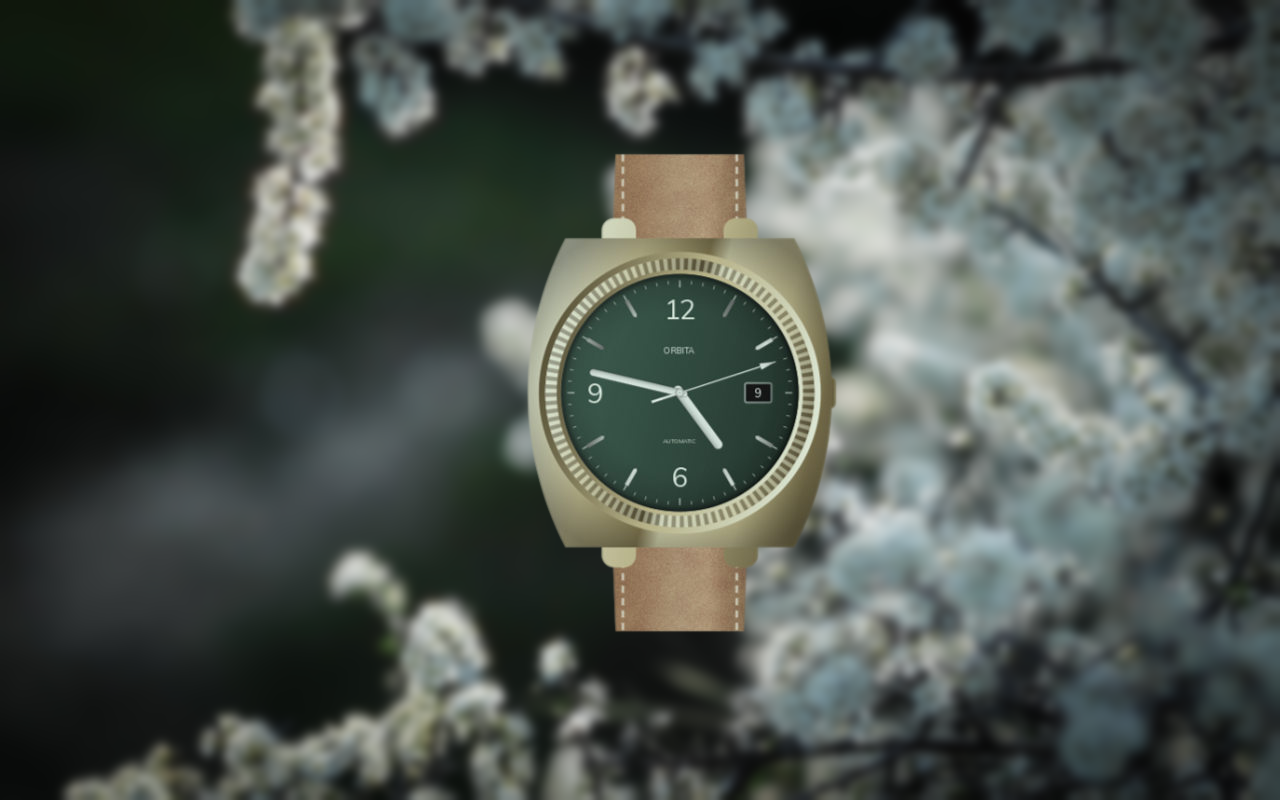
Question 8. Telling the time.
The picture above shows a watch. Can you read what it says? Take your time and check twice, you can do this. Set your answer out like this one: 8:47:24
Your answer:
4:47:12
